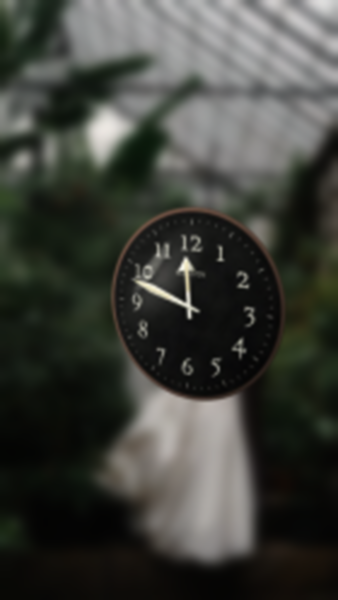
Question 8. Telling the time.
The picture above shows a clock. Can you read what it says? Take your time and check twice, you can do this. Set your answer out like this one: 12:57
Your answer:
11:48
